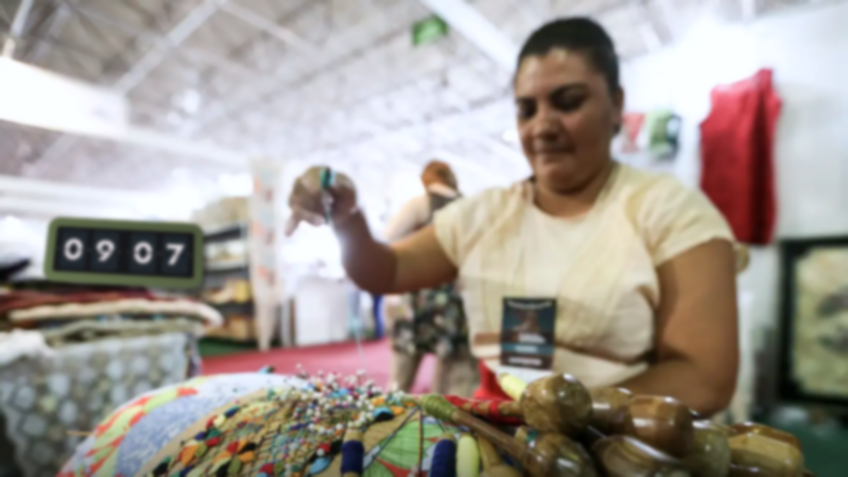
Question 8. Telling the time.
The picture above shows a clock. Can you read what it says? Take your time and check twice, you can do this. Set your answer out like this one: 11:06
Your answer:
9:07
